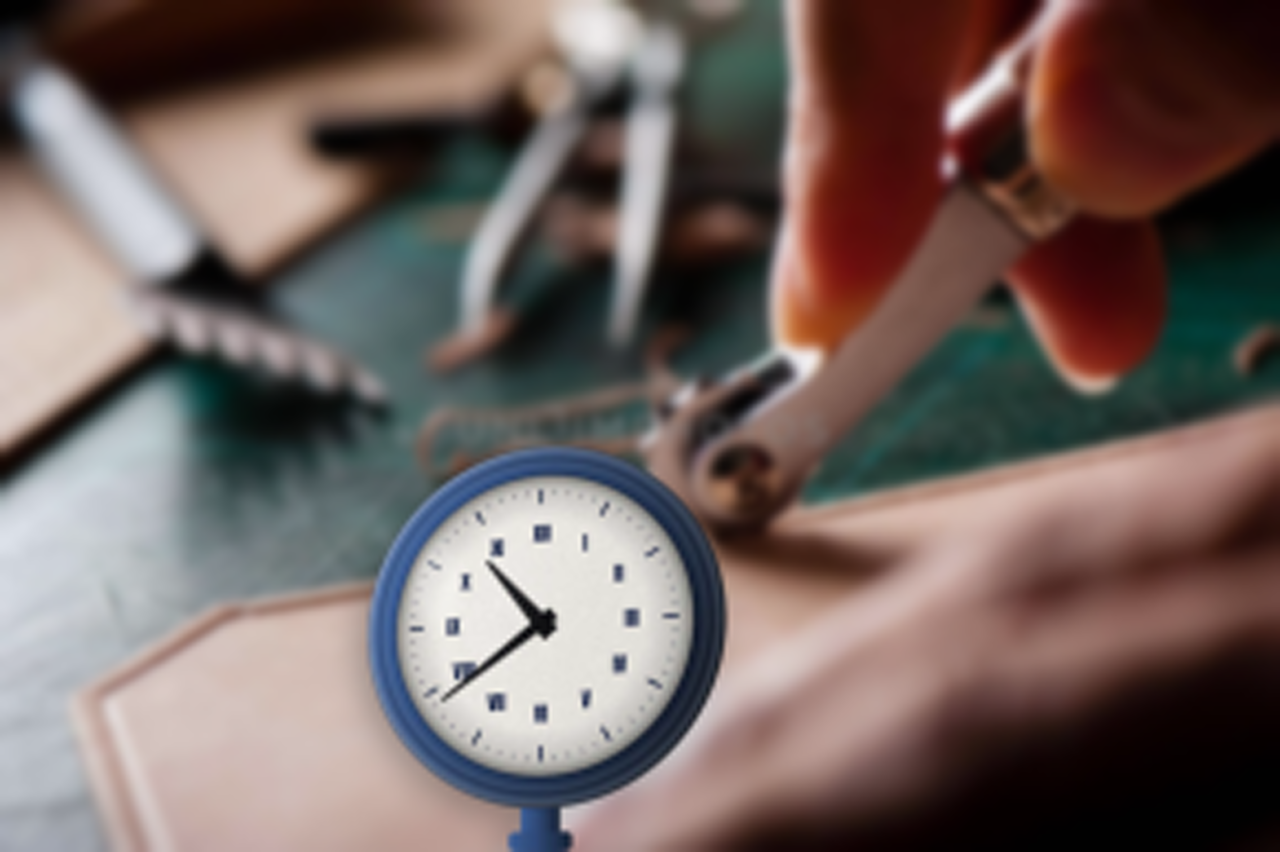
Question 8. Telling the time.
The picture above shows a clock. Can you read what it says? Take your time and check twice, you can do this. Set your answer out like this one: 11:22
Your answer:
10:39
